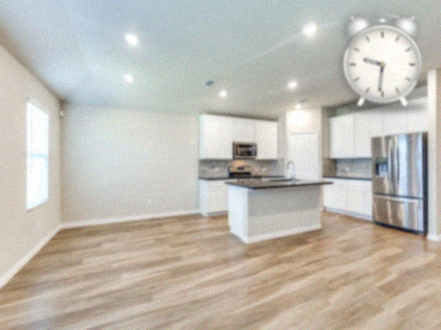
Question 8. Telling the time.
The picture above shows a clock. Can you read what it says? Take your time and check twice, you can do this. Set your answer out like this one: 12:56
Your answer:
9:31
